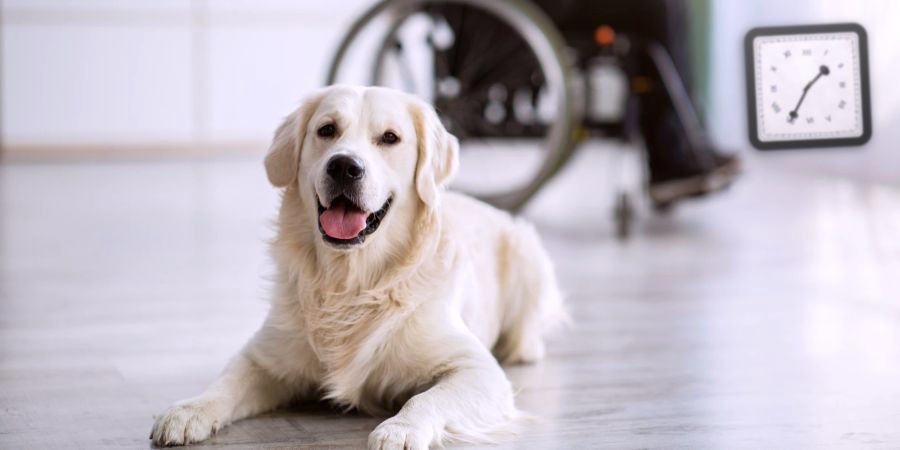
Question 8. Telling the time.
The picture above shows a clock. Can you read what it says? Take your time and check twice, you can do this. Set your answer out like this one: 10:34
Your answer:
1:35
